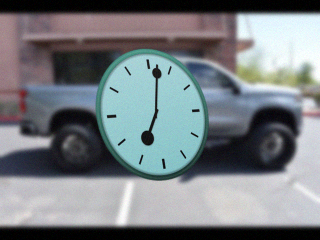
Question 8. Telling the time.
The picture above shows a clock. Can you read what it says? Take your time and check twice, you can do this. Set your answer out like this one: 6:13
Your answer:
7:02
